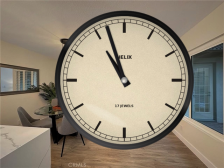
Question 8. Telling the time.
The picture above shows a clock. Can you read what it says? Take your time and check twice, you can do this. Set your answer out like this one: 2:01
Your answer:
10:57
